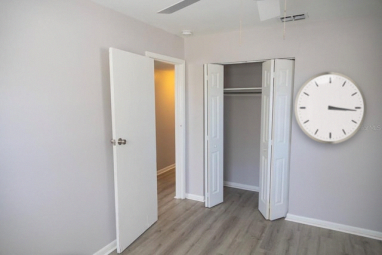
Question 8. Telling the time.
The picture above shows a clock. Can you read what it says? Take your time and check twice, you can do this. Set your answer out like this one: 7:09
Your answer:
3:16
